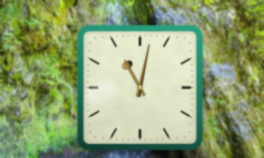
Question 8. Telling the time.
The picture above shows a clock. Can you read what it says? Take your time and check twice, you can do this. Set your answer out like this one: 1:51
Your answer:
11:02
